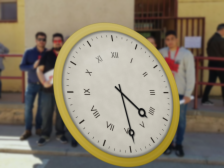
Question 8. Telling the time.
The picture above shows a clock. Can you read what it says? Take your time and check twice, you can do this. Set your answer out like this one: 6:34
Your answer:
4:29
